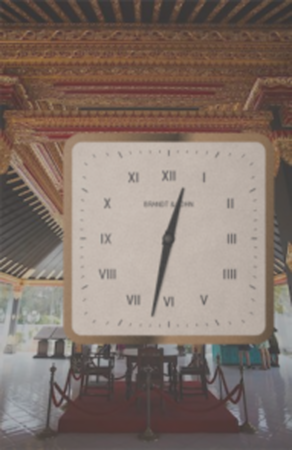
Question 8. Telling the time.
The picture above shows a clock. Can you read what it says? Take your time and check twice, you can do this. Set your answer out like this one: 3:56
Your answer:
12:32
